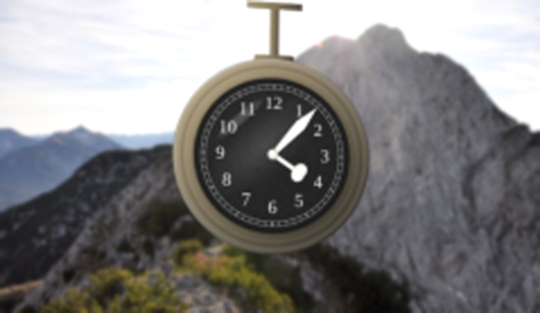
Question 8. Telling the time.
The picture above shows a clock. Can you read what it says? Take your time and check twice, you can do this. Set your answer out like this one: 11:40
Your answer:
4:07
